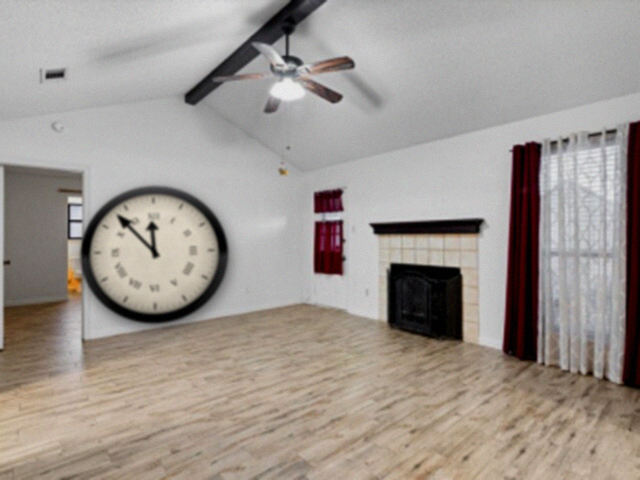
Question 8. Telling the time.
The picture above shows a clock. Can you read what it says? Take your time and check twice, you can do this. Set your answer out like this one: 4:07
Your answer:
11:53
